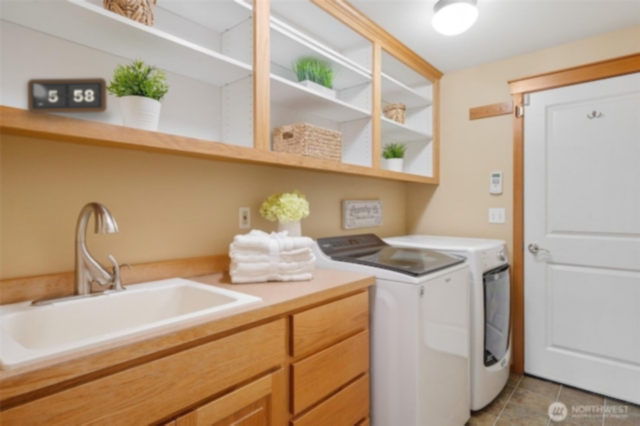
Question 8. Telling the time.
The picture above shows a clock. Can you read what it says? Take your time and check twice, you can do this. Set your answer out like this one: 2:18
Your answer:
5:58
